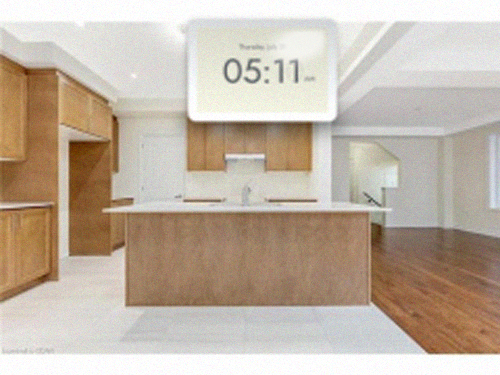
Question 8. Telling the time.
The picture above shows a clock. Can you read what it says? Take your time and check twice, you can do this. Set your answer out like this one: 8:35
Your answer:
5:11
